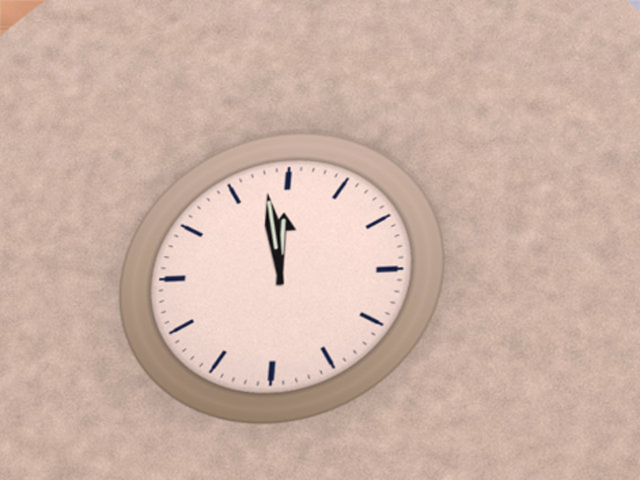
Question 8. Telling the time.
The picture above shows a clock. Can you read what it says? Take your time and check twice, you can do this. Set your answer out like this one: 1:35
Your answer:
11:58
